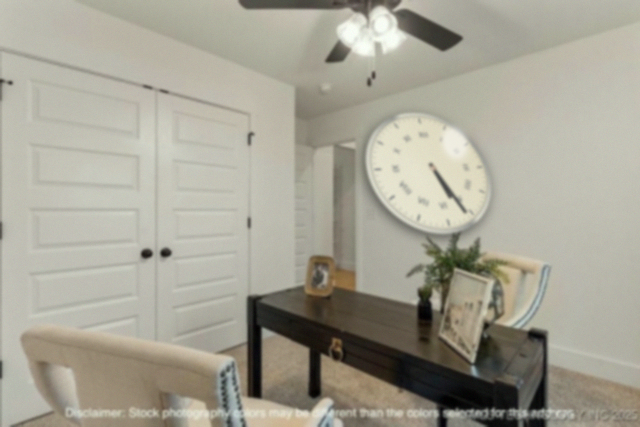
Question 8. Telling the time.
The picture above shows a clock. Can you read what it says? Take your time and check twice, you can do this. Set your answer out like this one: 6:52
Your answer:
5:26
